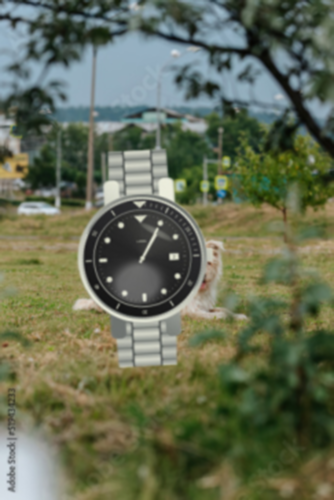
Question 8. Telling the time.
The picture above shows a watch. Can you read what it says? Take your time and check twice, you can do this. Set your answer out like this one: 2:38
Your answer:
1:05
